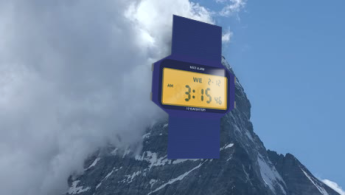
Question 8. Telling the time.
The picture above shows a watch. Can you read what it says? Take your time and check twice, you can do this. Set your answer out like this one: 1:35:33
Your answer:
3:15:46
